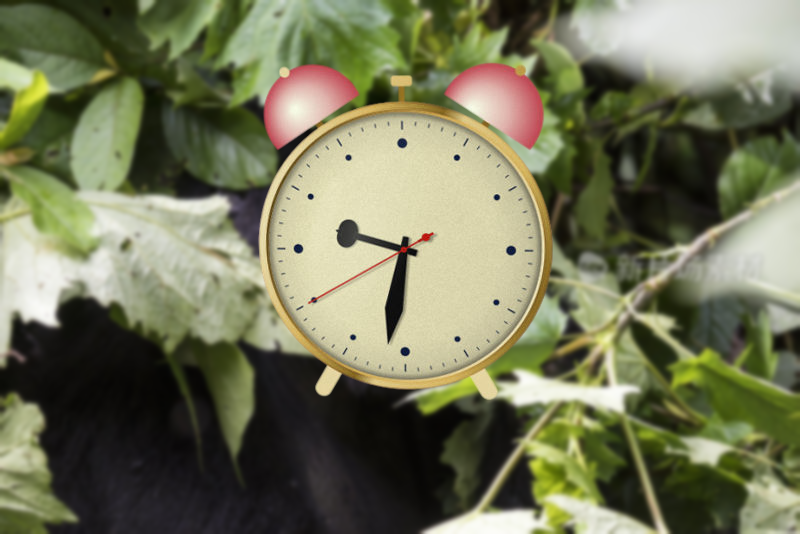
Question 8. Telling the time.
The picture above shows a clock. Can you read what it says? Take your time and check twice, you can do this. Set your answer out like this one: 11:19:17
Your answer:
9:31:40
